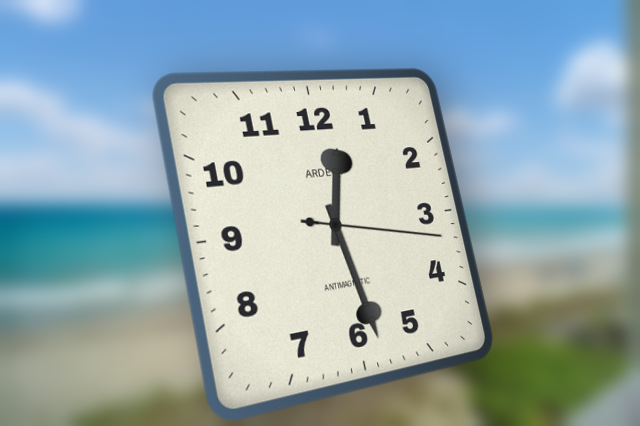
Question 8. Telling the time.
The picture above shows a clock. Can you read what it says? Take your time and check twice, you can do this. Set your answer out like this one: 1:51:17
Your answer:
12:28:17
